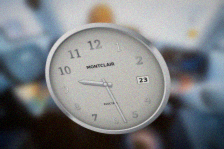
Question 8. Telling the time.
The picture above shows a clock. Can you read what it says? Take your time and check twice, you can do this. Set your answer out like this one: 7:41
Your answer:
9:28
